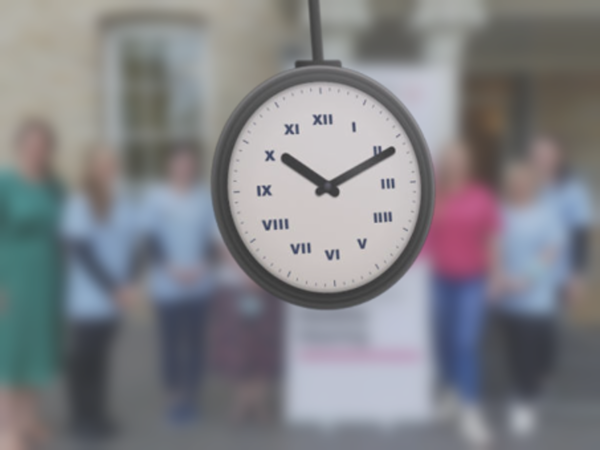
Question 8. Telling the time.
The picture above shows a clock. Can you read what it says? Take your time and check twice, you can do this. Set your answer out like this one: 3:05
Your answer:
10:11
